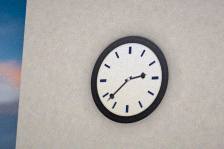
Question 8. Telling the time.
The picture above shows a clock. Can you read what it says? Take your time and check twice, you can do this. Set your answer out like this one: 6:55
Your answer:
2:38
